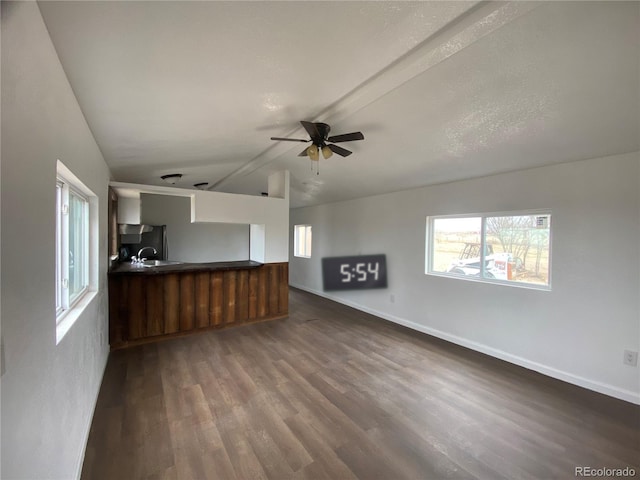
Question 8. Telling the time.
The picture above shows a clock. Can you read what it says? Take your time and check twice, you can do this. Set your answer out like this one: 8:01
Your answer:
5:54
